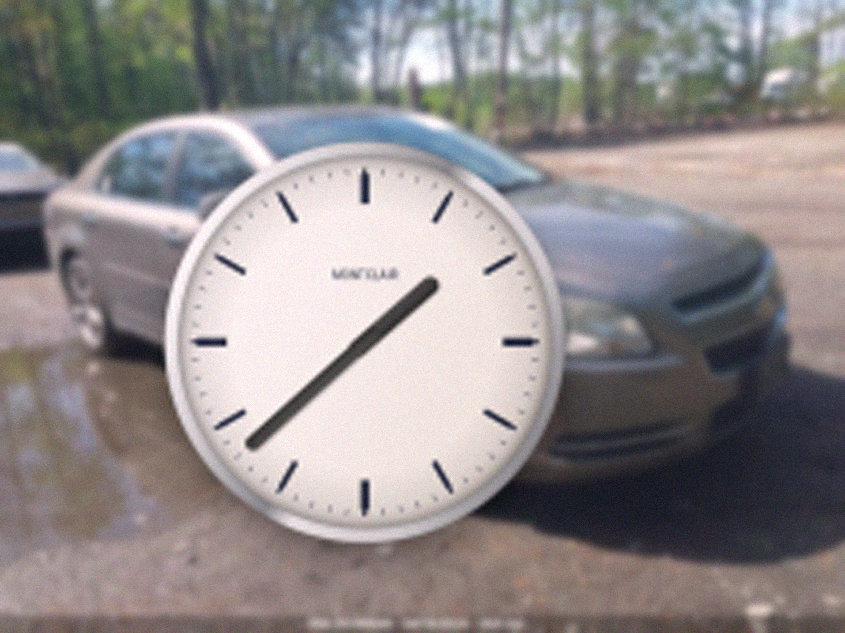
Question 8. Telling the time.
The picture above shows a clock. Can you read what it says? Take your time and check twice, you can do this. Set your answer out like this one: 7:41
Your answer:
1:38
